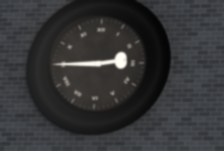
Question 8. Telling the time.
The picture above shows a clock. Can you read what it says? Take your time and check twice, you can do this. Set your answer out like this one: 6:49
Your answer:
2:45
